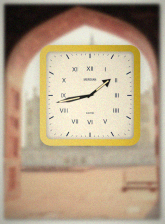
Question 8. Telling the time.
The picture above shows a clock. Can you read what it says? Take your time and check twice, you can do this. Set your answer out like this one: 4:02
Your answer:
1:43
